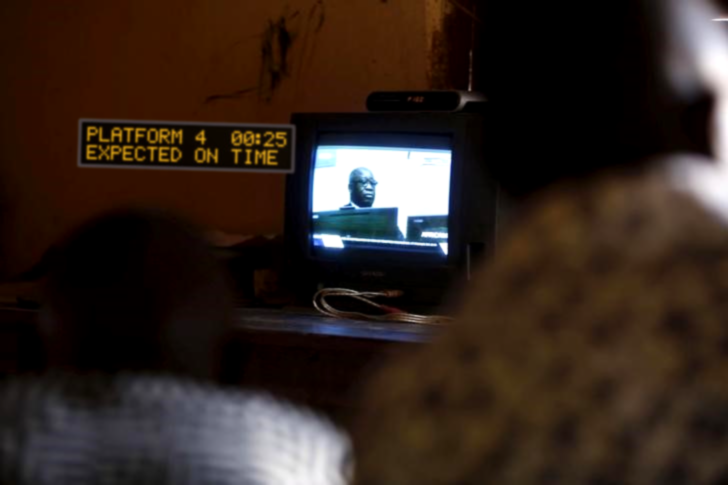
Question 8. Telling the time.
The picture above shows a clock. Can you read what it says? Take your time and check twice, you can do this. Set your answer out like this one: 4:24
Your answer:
0:25
